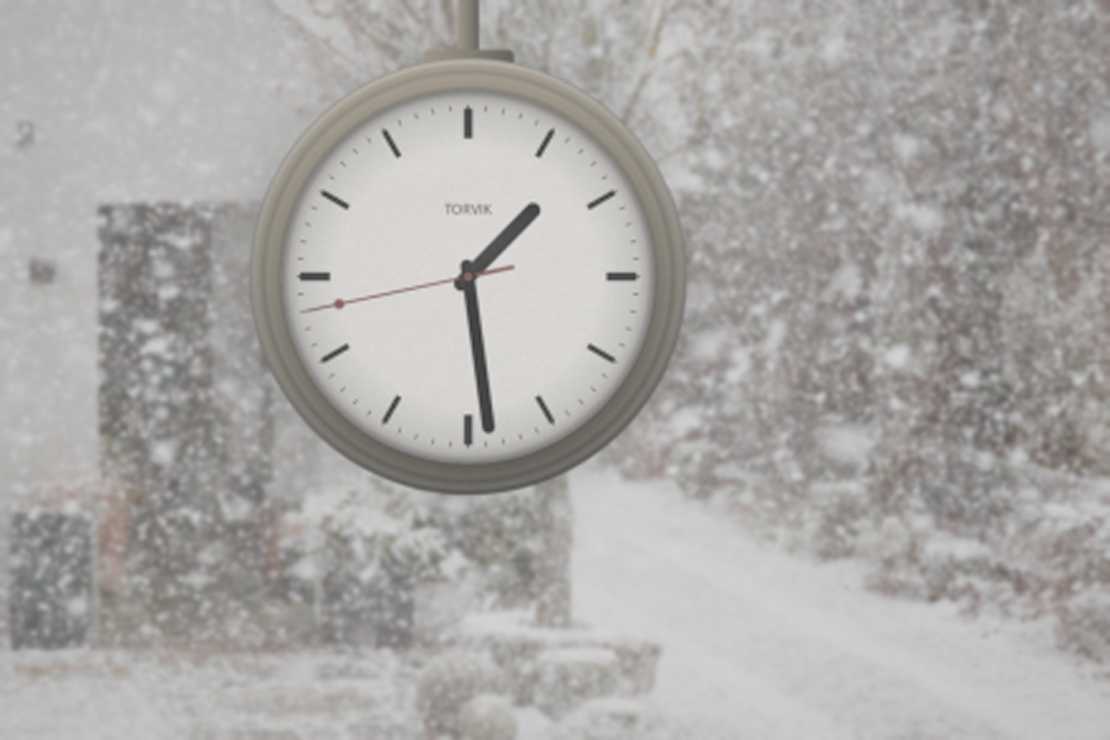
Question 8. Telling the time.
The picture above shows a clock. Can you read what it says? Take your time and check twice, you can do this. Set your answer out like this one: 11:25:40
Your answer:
1:28:43
